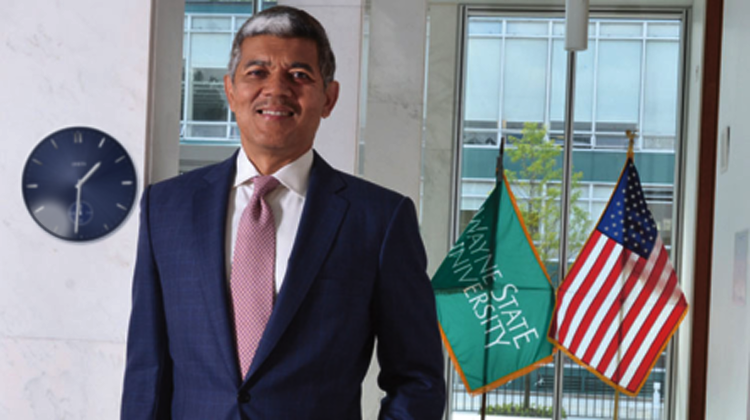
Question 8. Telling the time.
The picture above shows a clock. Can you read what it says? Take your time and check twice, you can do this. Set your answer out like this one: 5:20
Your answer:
1:31
